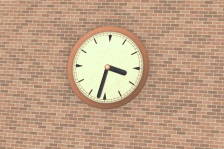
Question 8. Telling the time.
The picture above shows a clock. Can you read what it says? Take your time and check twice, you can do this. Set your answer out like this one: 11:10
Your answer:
3:32
